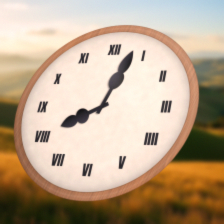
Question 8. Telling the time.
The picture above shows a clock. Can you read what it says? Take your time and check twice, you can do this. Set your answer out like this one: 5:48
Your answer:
8:03
